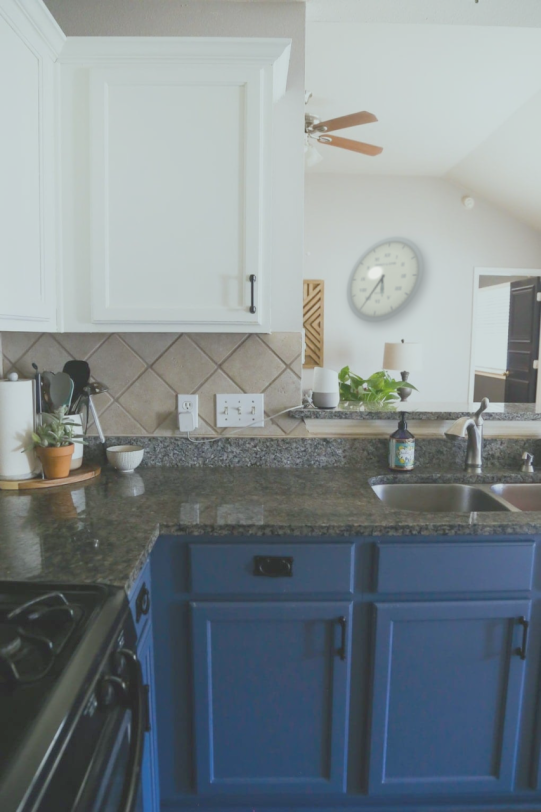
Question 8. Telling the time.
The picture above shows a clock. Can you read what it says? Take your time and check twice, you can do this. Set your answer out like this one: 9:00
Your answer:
5:35
